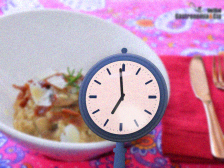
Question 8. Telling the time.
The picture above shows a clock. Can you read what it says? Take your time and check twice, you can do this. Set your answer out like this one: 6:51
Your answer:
6:59
